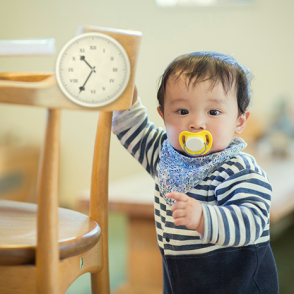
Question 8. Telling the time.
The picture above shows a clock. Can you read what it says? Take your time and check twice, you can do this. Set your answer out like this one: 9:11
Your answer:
10:35
